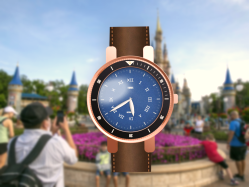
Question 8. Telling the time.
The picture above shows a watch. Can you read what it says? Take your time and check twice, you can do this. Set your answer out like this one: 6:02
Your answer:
5:40
